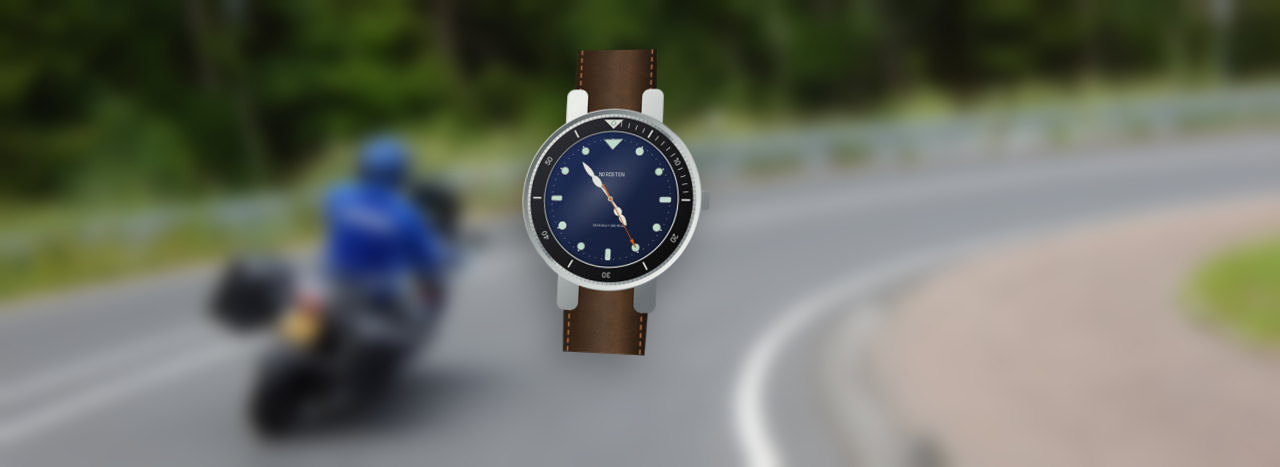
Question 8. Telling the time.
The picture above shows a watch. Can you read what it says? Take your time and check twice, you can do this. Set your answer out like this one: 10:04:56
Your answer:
4:53:25
